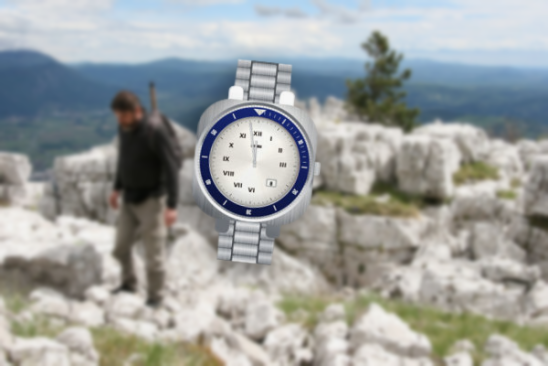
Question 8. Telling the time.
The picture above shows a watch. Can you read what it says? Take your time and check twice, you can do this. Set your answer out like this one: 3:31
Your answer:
11:58
